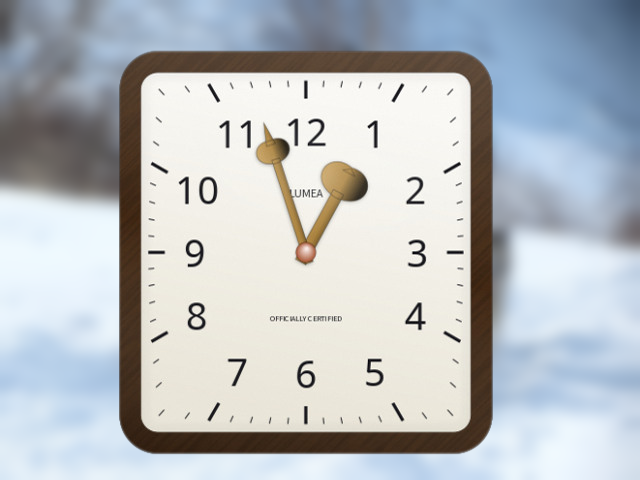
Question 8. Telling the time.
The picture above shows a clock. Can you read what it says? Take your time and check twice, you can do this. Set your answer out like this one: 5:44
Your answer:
12:57
